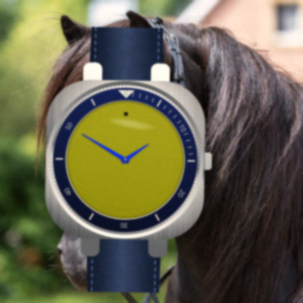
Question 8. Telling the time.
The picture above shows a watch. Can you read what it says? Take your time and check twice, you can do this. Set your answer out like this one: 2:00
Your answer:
1:50
